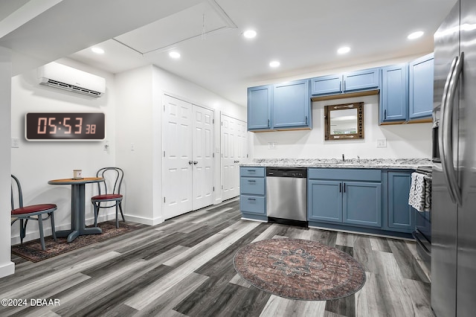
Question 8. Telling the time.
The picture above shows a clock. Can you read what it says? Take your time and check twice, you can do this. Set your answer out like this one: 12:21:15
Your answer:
5:53:38
